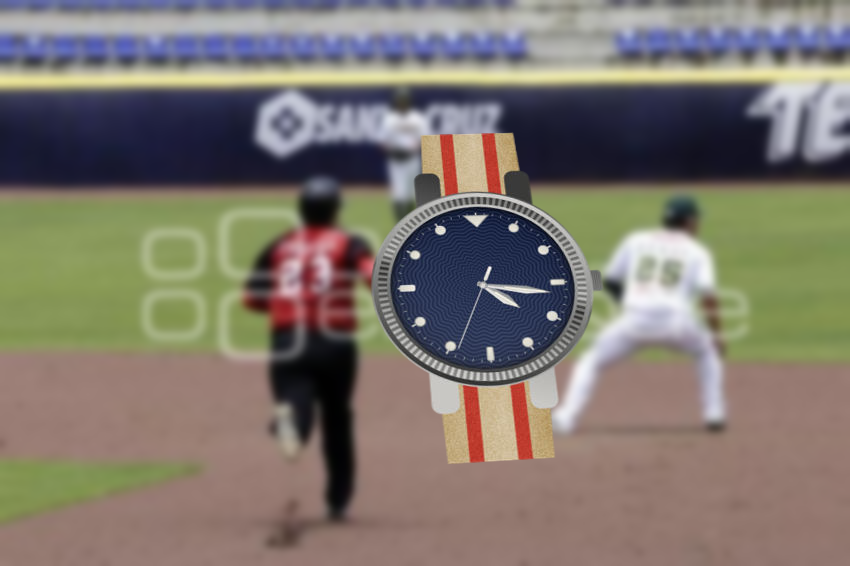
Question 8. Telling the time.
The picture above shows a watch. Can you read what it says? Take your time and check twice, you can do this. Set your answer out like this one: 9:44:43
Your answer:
4:16:34
